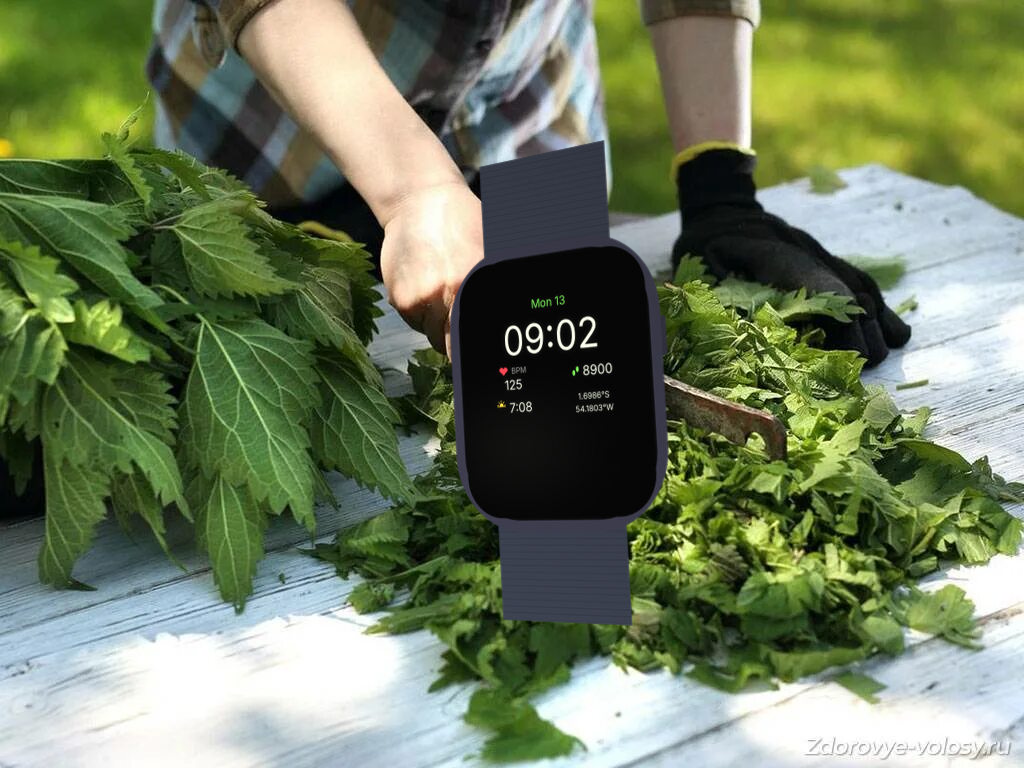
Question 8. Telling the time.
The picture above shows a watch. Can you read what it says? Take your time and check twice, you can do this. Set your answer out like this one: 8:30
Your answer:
9:02
